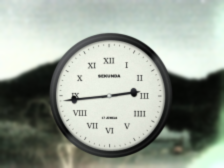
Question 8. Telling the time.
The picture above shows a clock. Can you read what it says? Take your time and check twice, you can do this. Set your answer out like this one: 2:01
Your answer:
2:44
